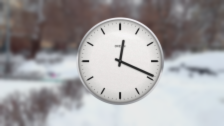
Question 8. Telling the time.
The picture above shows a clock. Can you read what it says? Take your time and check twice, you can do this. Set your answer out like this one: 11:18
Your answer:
12:19
